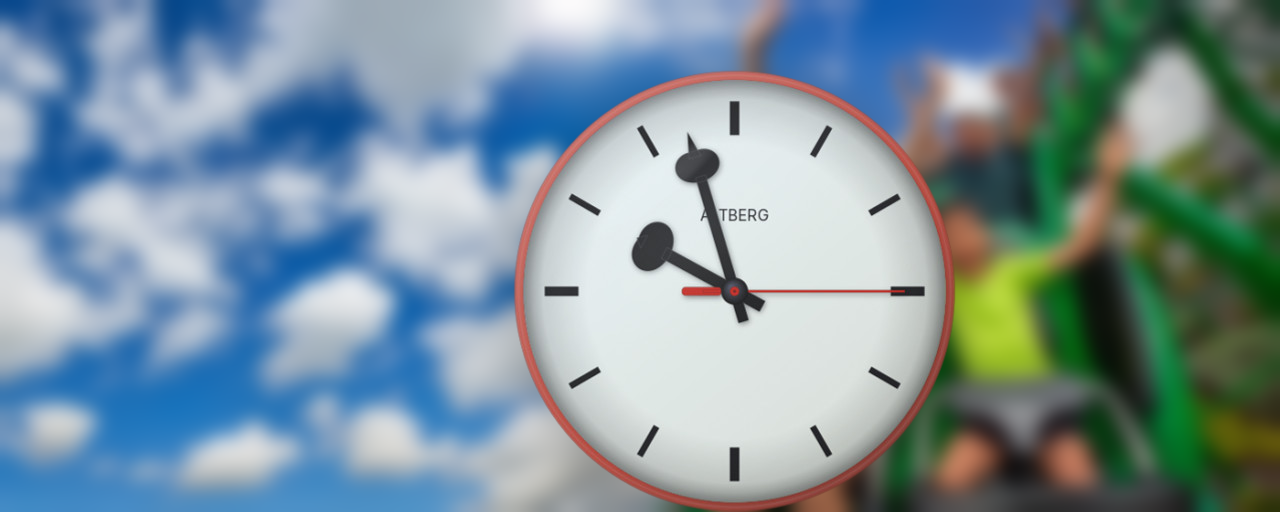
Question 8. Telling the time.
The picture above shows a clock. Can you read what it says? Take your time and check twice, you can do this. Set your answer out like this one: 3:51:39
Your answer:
9:57:15
